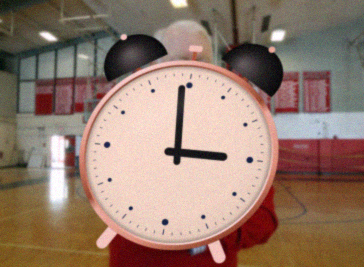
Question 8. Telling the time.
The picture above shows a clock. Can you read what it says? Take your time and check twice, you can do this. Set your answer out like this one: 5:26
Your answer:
2:59
